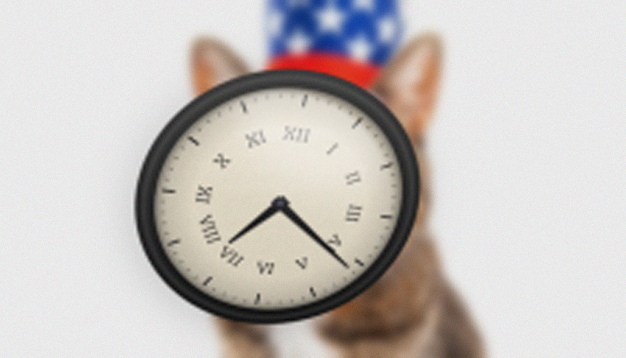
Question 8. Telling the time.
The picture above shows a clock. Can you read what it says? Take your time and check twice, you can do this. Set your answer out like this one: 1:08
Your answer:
7:21
